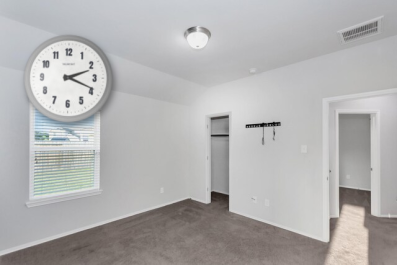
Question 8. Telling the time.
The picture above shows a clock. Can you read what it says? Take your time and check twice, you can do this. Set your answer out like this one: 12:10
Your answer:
2:19
